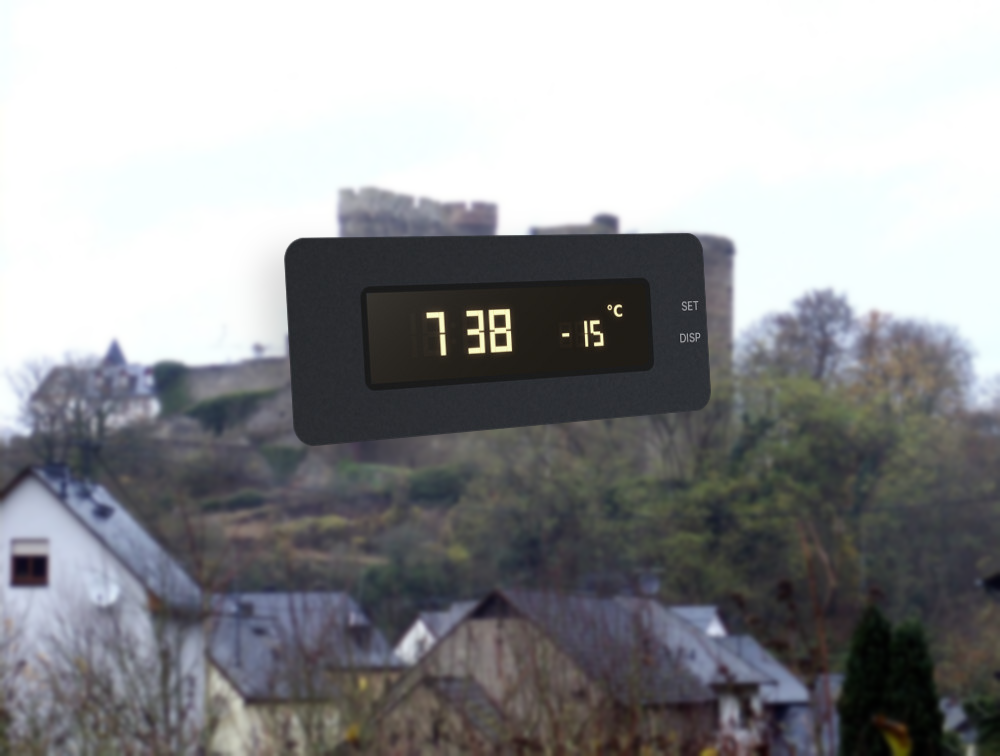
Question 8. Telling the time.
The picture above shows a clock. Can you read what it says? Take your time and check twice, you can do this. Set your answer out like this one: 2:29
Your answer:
7:38
